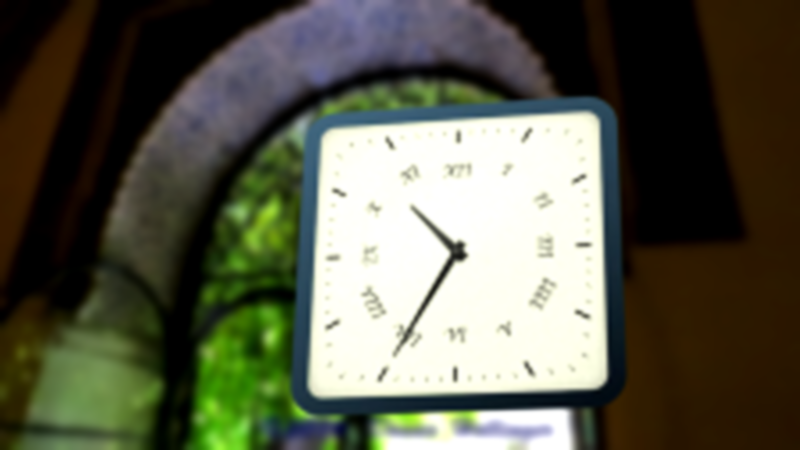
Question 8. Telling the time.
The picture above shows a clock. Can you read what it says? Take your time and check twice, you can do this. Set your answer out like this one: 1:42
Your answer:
10:35
